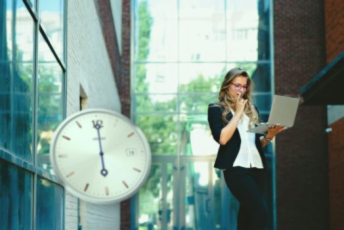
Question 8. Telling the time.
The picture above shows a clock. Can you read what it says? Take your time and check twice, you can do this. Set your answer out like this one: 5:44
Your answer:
6:00
